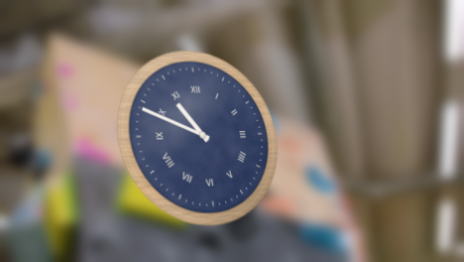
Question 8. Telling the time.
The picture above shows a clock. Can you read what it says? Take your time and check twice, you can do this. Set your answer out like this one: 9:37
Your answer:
10:49
